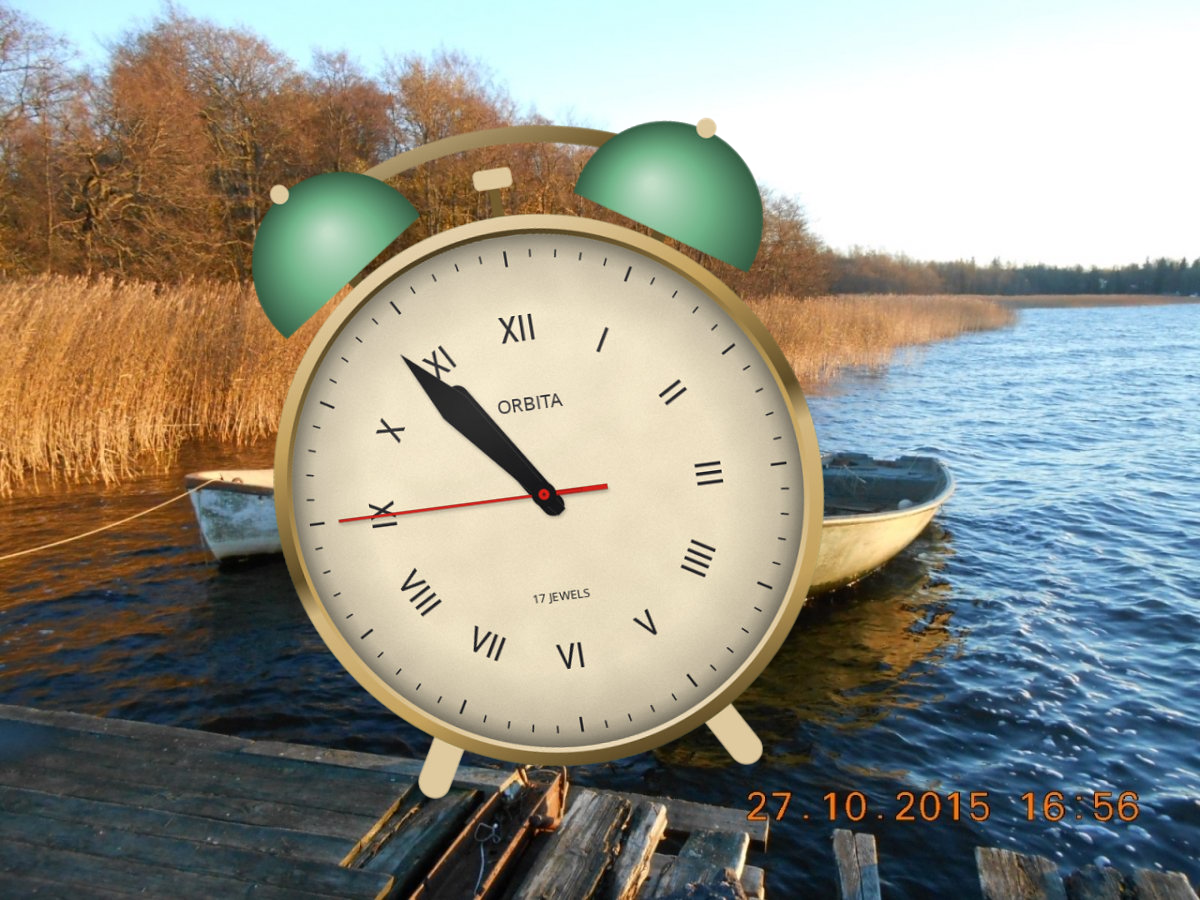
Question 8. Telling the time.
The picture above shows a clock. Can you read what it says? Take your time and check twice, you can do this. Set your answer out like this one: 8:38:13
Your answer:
10:53:45
